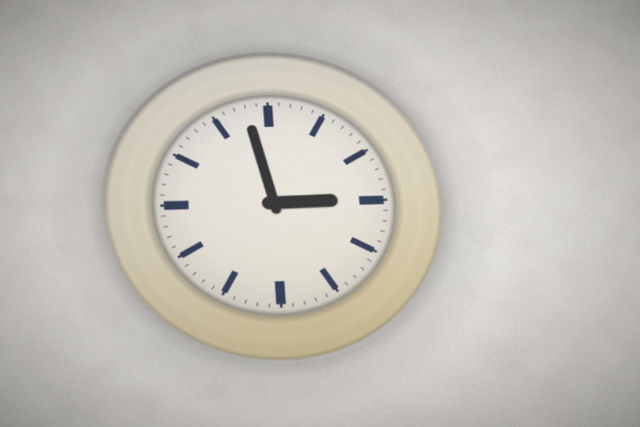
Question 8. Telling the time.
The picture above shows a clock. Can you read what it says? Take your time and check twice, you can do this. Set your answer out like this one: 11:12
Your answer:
2:58
